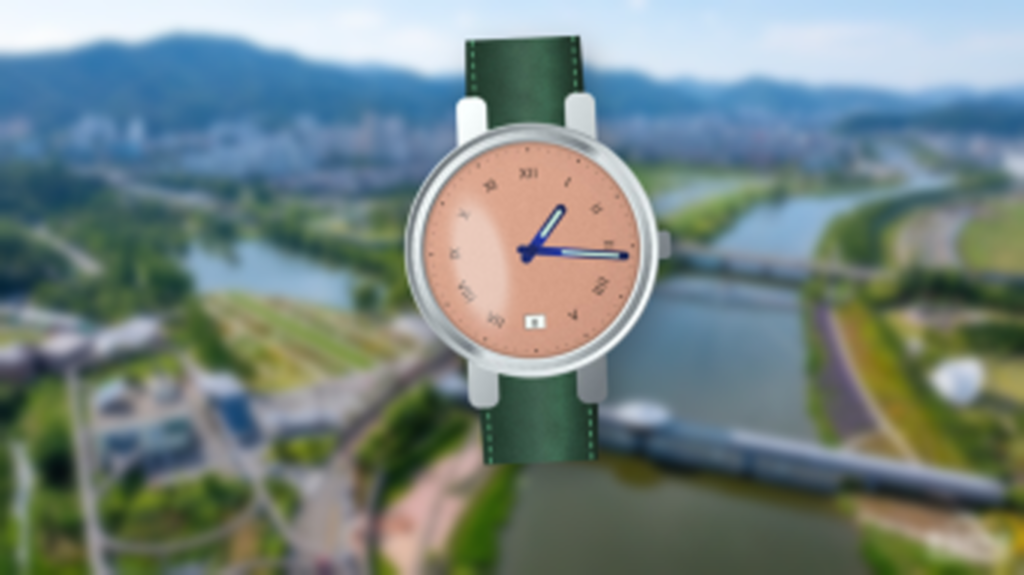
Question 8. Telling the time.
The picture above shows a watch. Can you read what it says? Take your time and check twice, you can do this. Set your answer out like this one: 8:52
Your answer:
1:16
